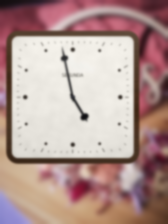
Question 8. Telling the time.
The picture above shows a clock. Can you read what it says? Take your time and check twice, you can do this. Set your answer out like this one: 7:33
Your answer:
4:58
